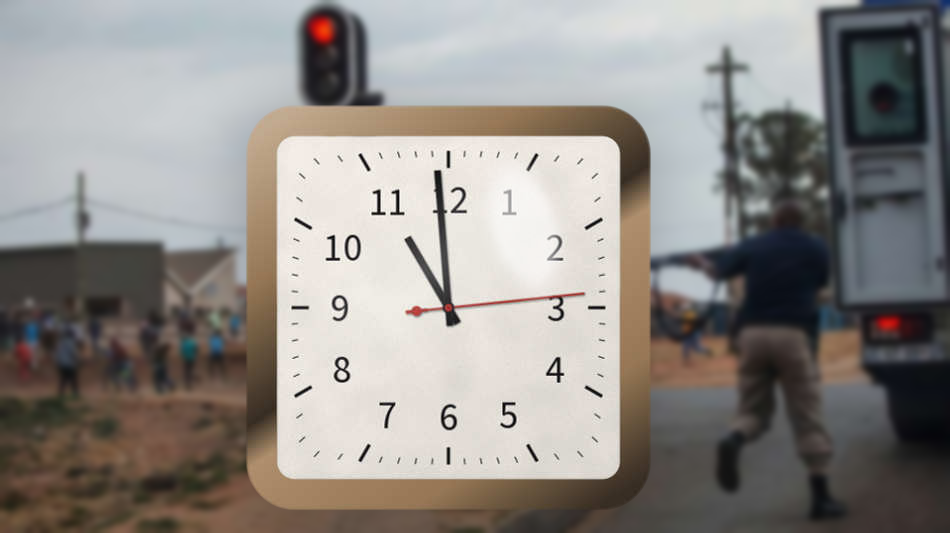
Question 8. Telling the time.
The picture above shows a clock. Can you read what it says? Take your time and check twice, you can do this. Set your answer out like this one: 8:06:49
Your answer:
10:59:14
